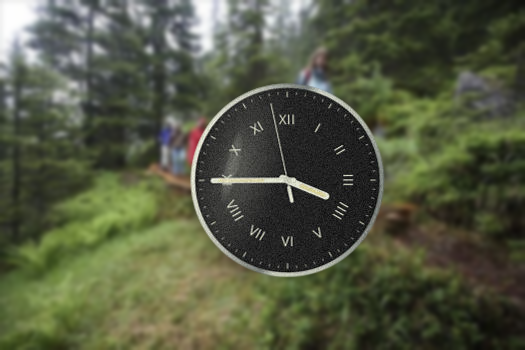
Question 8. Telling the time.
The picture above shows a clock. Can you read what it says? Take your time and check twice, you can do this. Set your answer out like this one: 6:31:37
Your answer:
3:44:58
